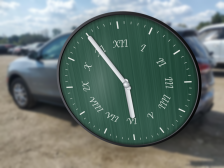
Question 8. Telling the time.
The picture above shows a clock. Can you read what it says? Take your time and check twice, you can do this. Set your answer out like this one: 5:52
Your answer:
5:55
